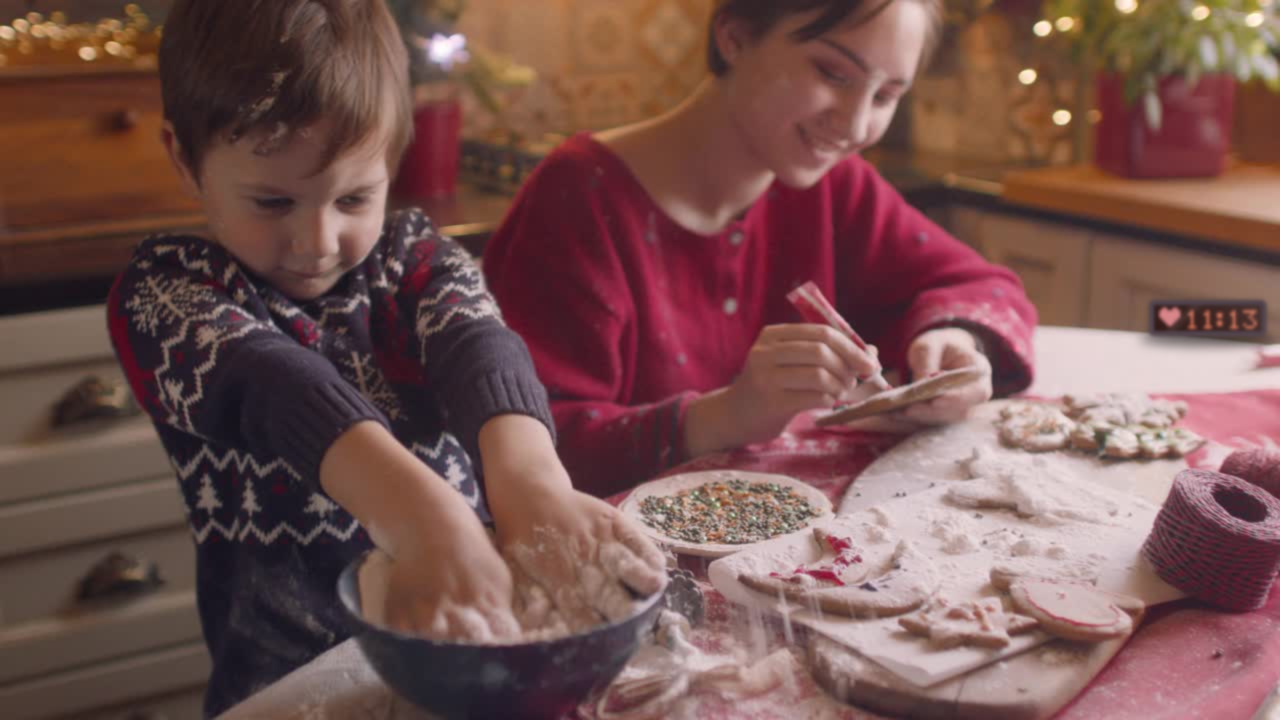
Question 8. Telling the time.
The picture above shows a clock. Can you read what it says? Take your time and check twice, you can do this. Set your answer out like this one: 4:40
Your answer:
11:13
